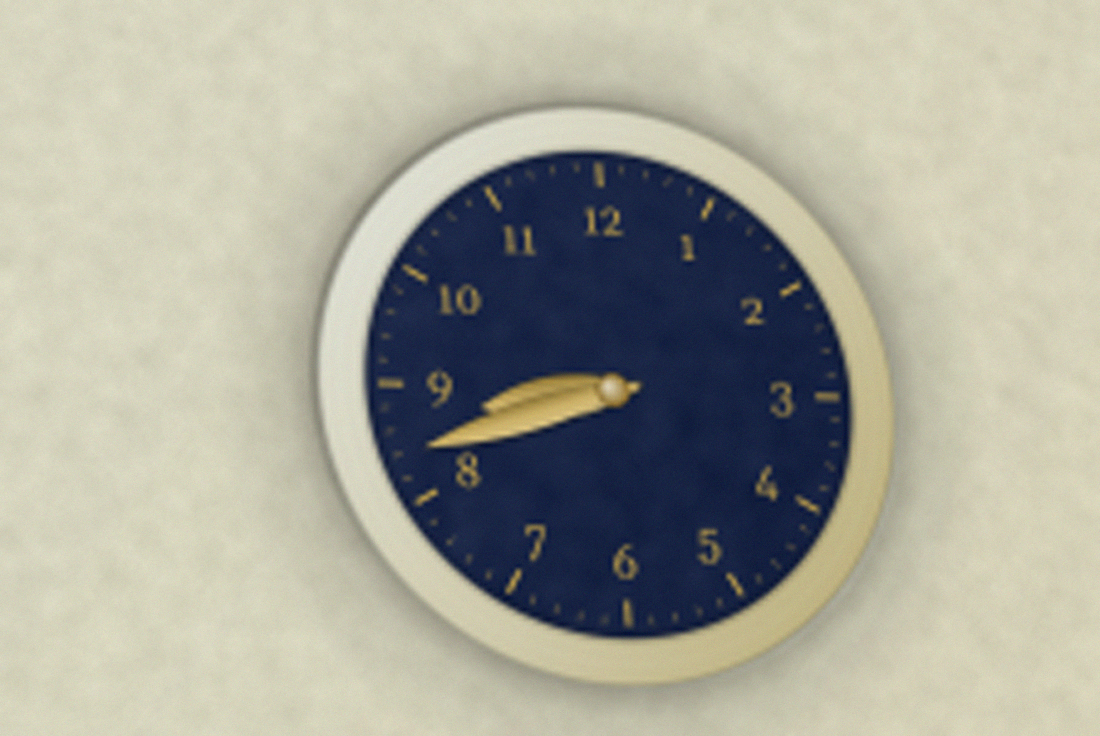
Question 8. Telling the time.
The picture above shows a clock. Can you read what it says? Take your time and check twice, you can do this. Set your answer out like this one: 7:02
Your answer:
8:42
